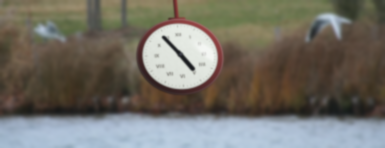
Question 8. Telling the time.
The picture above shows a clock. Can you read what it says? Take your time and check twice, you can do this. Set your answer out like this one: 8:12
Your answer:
4:54
